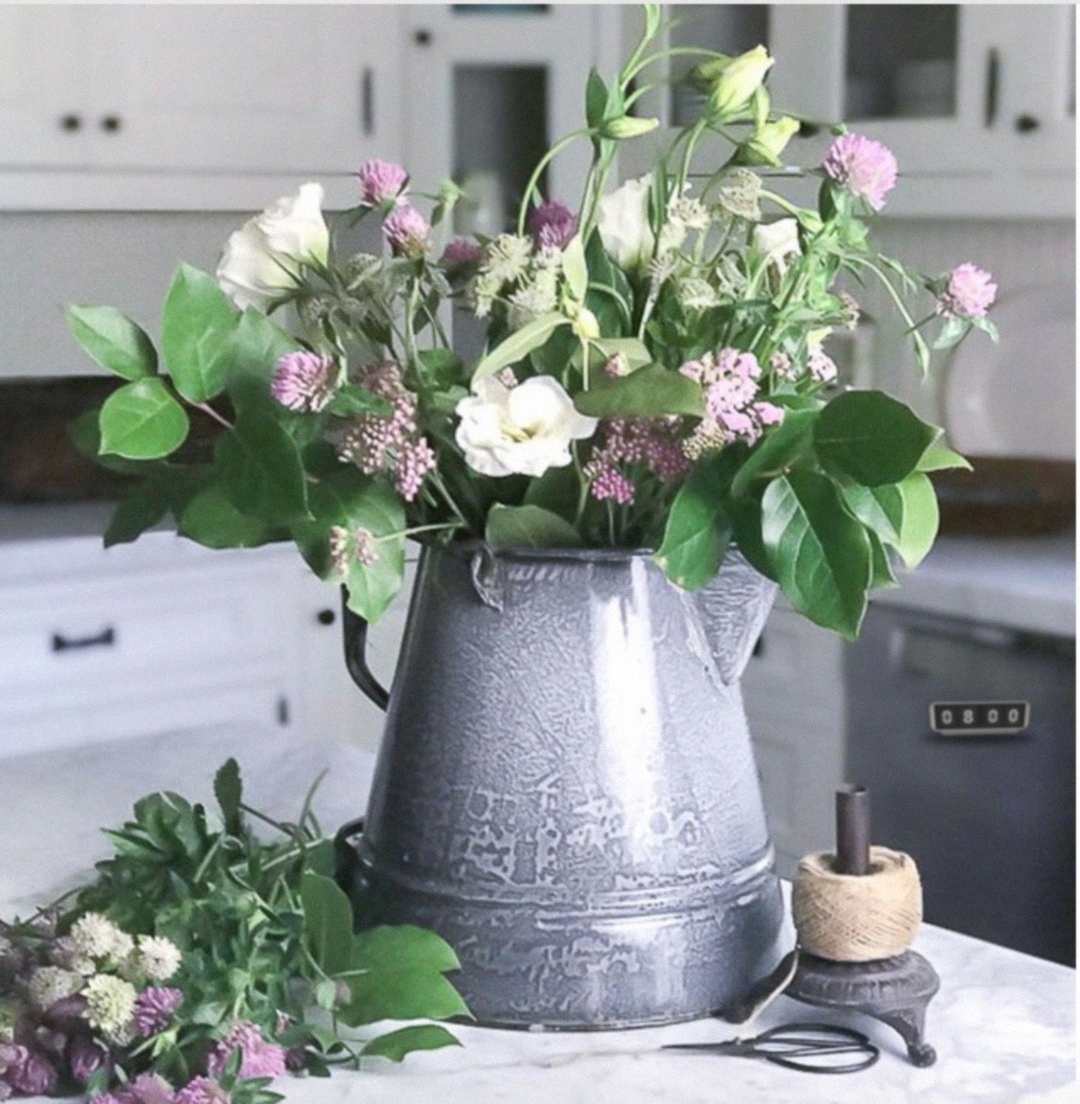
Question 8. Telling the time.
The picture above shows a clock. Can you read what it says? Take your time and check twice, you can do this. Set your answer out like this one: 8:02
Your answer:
8:00
